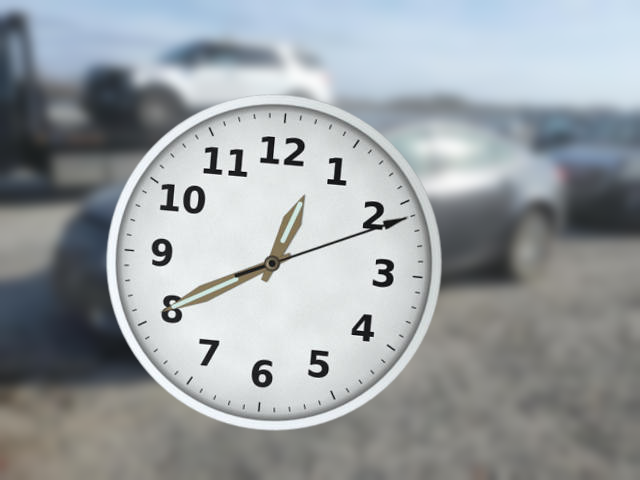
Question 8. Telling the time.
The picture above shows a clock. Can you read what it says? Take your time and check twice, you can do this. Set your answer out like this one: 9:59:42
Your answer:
12:40:11
